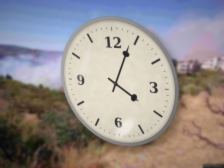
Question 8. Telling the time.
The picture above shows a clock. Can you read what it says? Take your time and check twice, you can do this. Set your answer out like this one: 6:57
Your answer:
4:04
